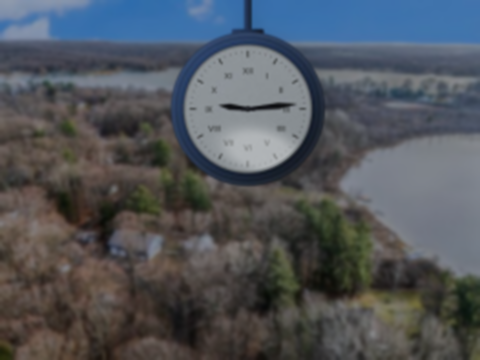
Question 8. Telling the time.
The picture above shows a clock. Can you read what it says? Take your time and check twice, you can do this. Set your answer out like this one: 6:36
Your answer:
9:14
